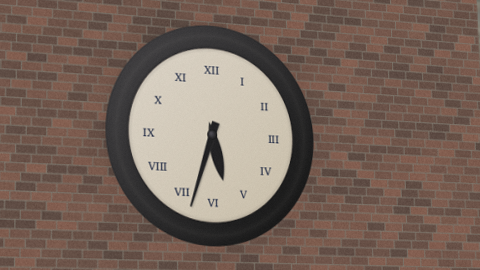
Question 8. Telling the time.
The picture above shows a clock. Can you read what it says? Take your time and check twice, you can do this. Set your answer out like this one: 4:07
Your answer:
5:33
